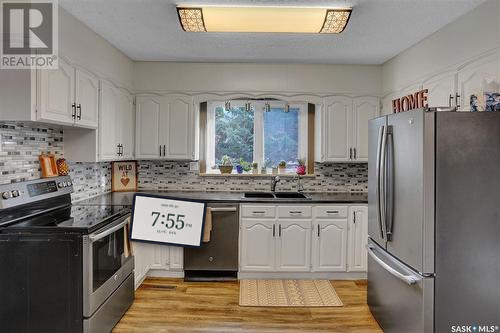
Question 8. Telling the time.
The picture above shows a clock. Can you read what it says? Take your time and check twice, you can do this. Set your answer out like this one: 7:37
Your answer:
7:55
